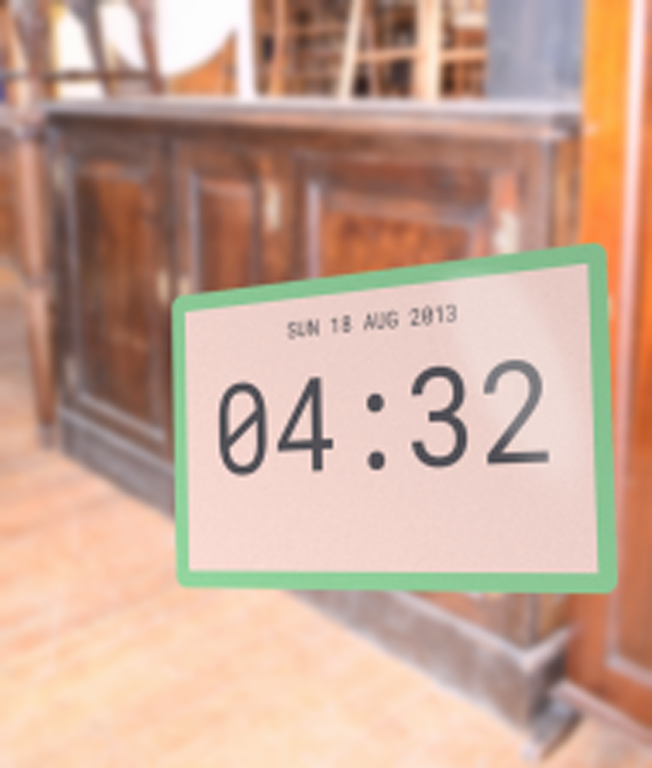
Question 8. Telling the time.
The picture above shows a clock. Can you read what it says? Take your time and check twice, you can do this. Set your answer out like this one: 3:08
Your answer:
4:32
